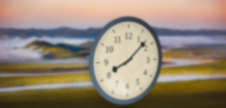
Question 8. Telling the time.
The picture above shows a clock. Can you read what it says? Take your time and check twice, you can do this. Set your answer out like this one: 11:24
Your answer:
8:08
